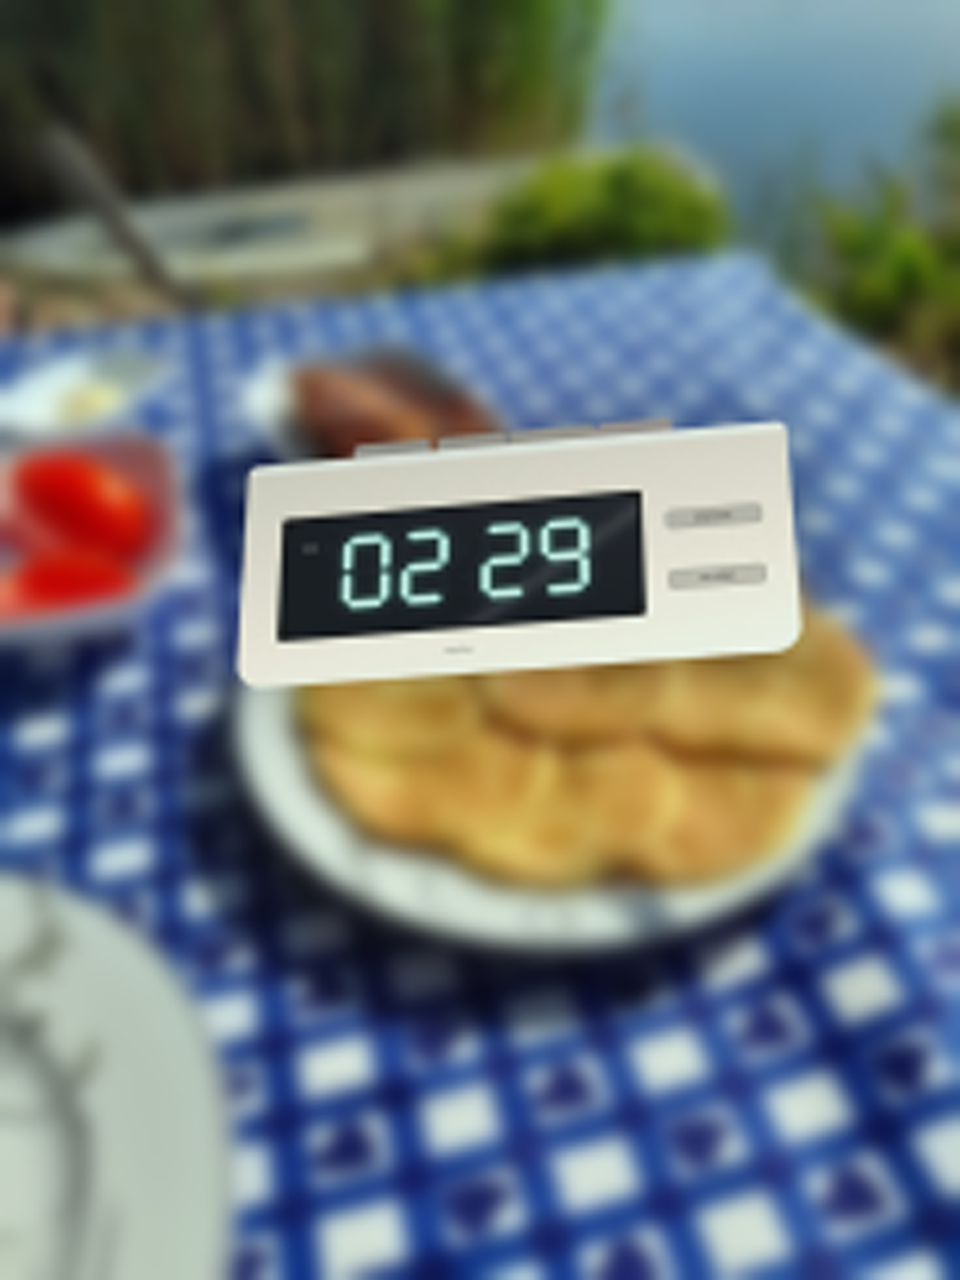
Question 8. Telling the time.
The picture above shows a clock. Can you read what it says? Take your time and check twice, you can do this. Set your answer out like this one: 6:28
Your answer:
2:29
